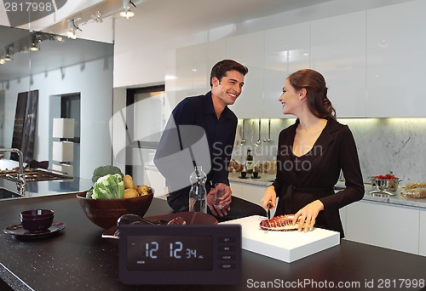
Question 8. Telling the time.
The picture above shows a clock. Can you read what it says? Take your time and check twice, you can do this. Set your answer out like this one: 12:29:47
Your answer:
12:12:34
